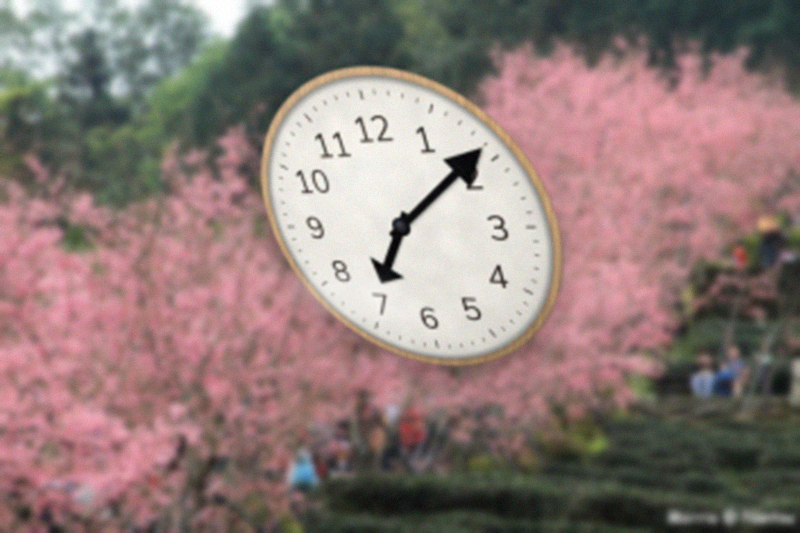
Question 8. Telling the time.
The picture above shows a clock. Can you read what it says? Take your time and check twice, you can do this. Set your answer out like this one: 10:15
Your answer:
7:09
